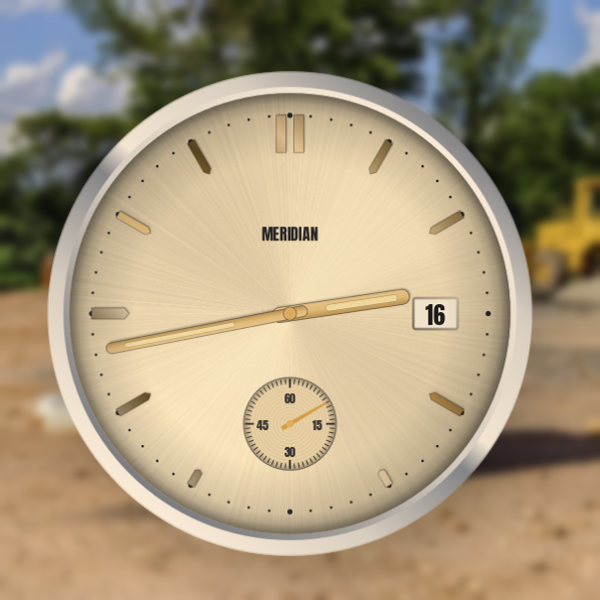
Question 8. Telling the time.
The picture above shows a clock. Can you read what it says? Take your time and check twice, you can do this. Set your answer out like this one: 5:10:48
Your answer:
2:43:10
